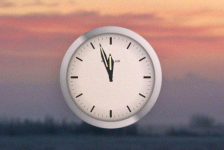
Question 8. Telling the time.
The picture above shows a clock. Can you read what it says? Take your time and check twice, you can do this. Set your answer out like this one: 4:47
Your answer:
11:57
